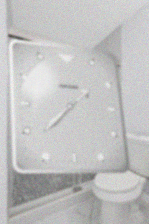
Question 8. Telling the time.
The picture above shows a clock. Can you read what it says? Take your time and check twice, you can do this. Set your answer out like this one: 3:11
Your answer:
1:38
